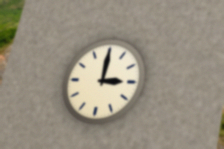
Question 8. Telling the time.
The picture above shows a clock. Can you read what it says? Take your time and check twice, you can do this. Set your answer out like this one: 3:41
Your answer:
3:00
